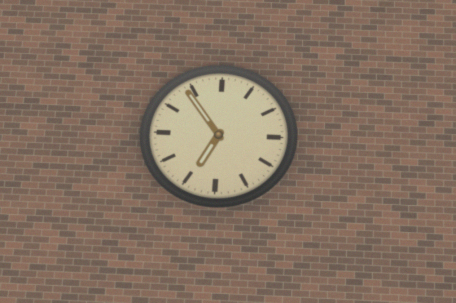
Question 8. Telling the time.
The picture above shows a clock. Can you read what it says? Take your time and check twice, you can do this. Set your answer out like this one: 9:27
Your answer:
6:54
